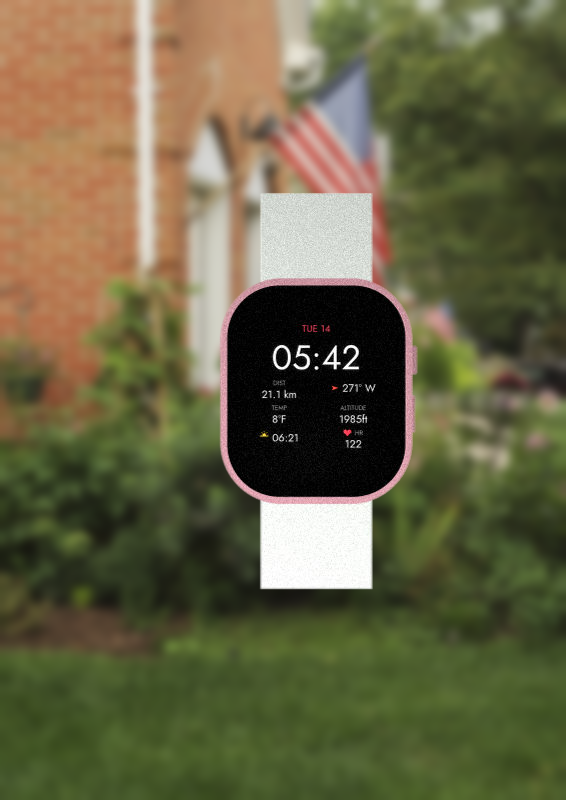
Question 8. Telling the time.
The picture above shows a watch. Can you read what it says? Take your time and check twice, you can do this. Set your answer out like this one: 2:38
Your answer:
5:42
